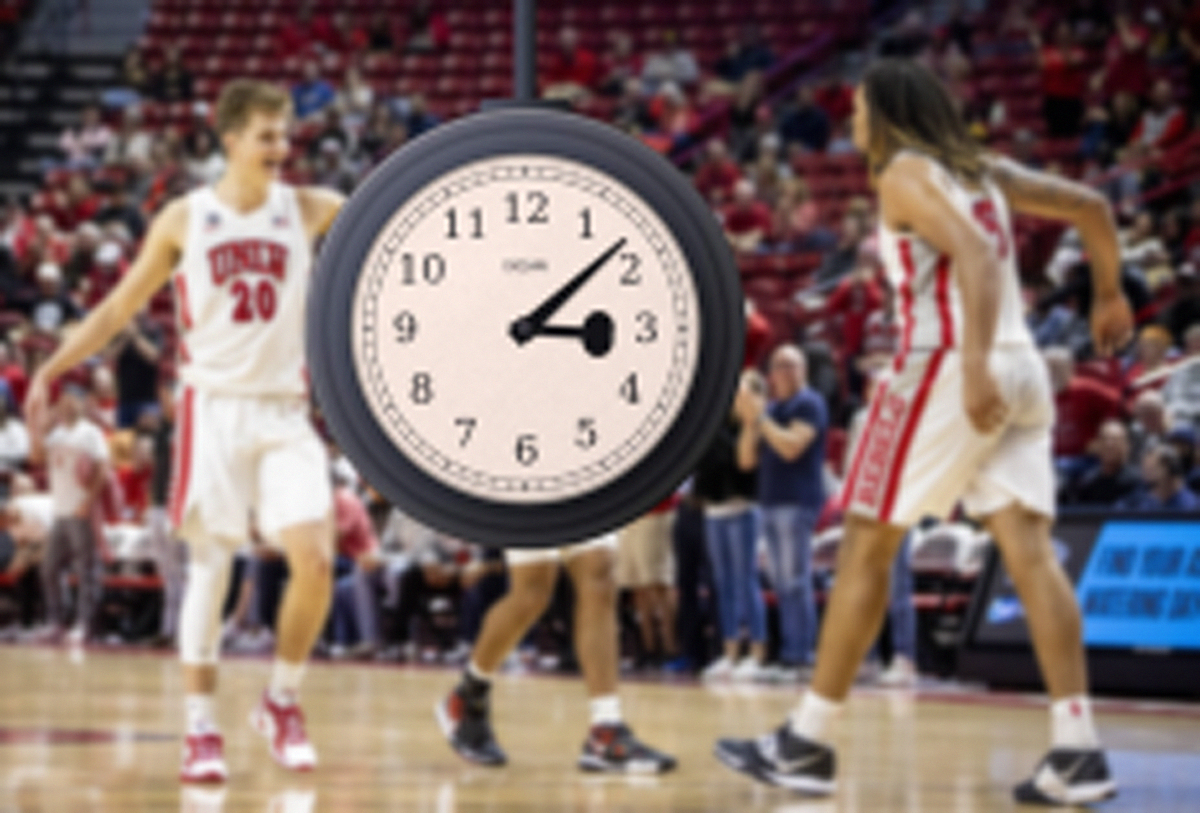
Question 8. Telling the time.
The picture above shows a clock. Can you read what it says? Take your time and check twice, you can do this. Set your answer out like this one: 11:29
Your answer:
3:08
